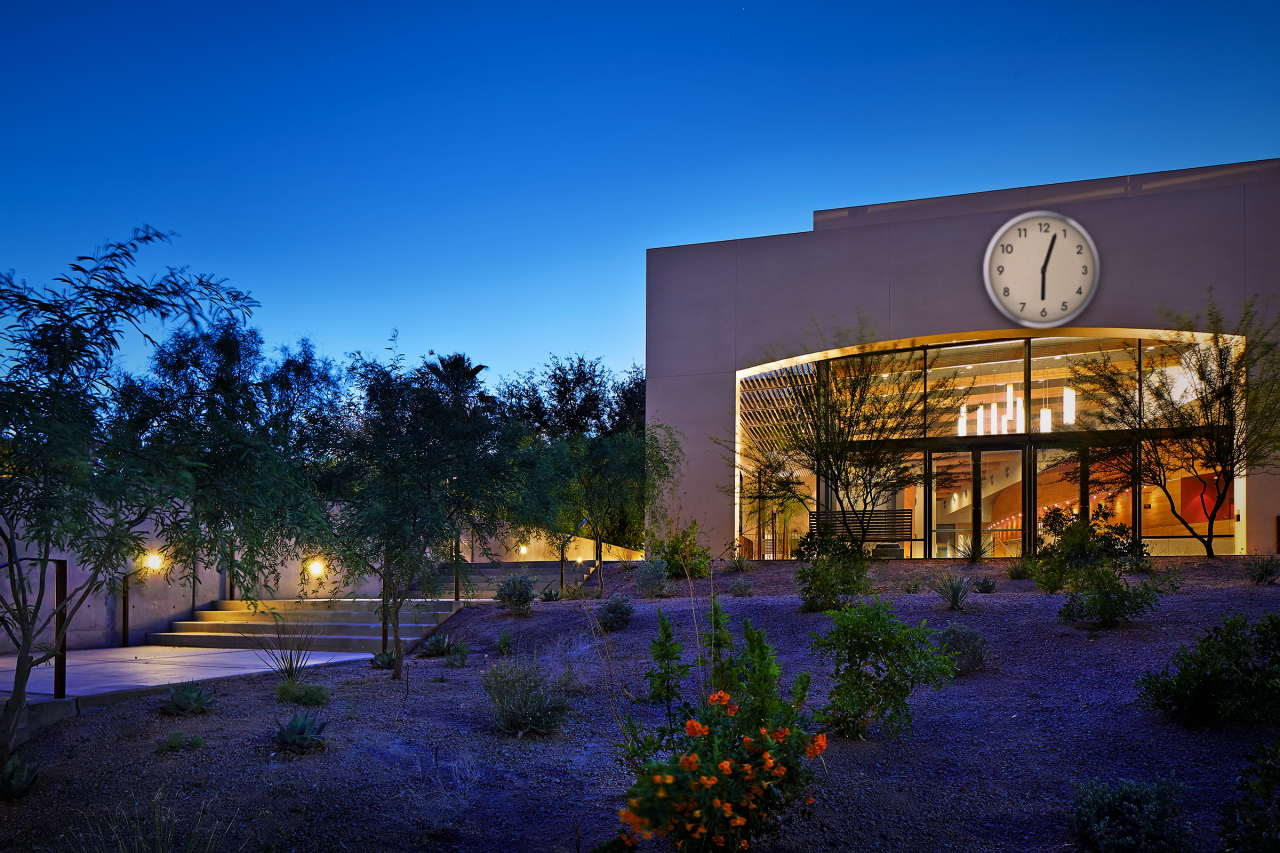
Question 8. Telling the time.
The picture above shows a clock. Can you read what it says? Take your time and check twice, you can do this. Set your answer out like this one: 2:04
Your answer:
6:03
